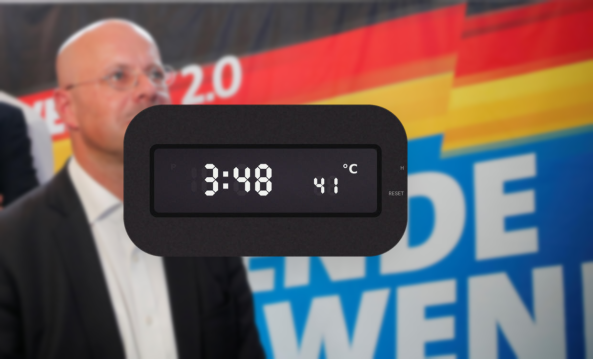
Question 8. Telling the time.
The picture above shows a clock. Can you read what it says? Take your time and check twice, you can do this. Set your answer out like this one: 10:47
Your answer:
3:48
